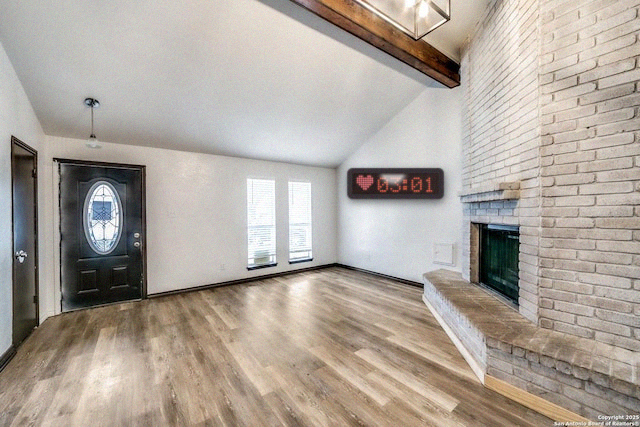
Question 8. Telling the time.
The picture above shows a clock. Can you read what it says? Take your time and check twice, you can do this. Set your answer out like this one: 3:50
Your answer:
3:01
